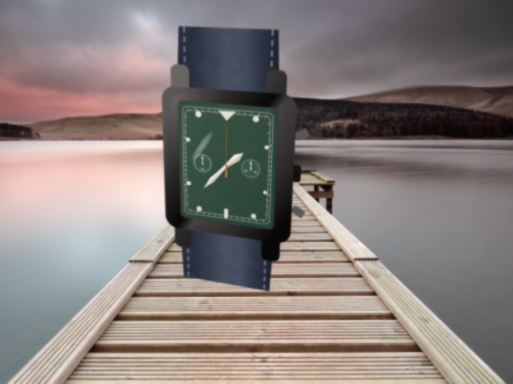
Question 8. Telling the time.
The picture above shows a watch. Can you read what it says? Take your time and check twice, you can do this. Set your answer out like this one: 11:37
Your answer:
1:37
